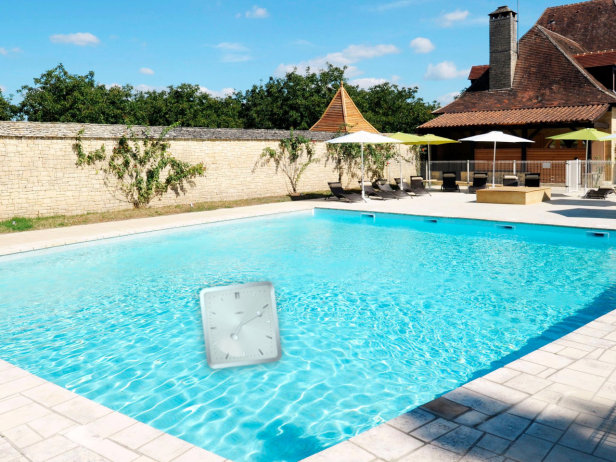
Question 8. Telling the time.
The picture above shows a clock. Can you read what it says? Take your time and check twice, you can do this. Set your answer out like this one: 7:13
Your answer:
7:11
